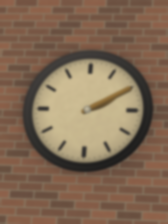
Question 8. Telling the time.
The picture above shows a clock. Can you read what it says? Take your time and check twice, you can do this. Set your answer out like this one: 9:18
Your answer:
2:10
